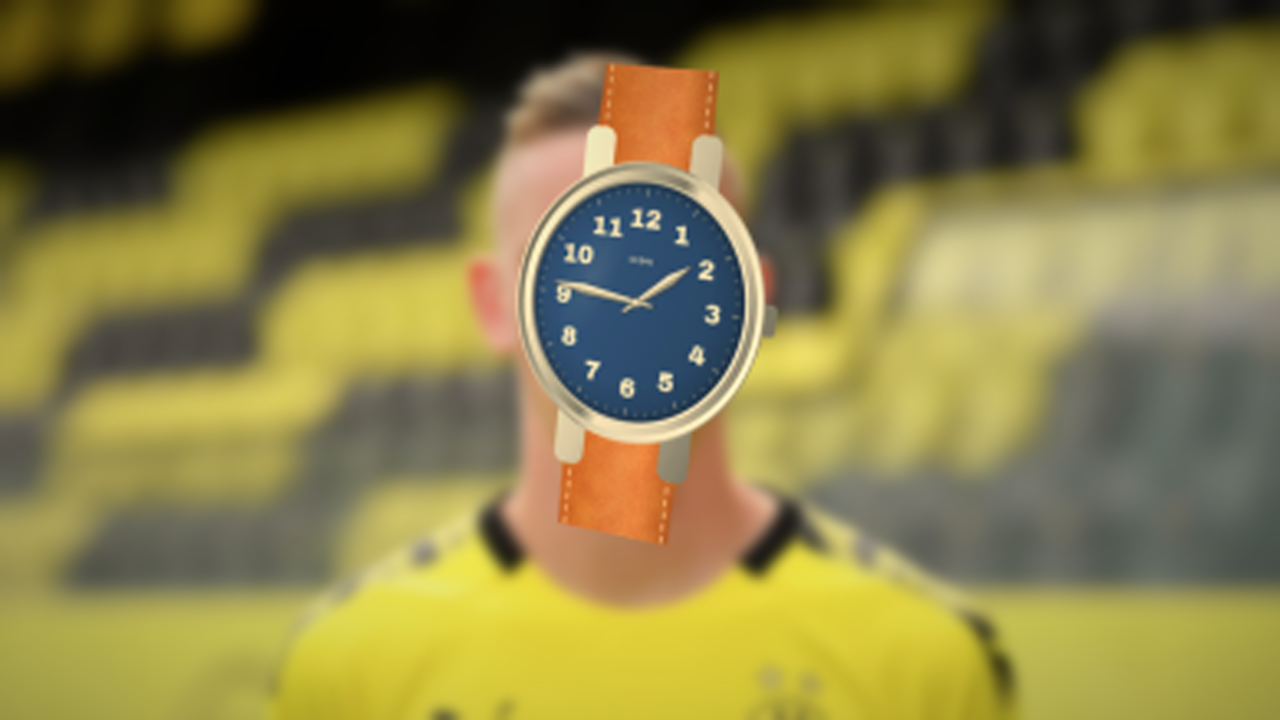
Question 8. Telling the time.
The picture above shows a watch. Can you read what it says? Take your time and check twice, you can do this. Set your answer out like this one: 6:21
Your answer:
1:46
